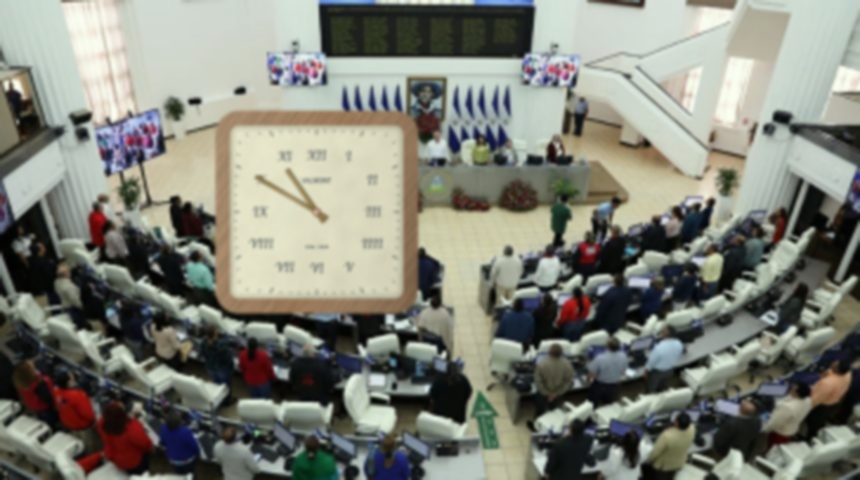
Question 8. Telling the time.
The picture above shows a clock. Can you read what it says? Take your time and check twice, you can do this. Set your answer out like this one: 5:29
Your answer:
10:50
